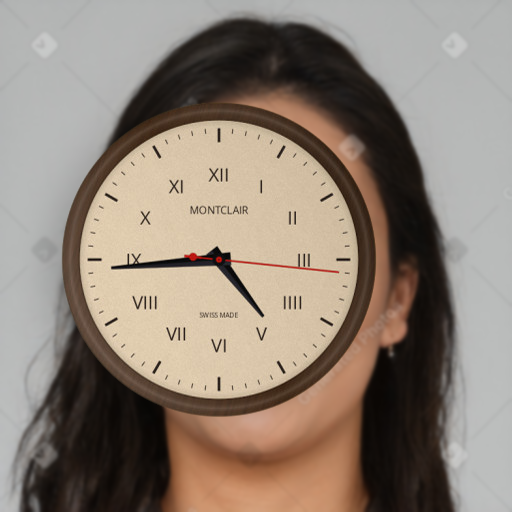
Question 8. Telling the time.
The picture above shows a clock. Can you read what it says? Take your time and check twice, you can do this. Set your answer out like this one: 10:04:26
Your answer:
4:44:16
